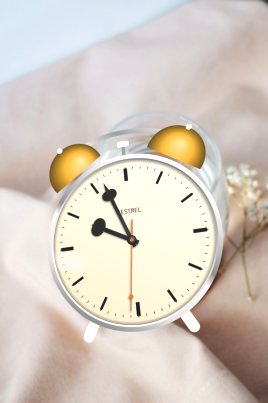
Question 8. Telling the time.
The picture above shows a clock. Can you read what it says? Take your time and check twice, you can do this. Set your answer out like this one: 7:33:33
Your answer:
9:56:31
